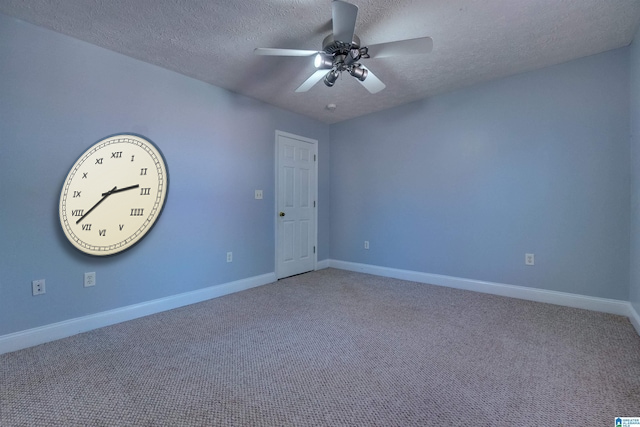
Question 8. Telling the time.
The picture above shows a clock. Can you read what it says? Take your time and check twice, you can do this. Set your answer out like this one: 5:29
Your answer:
2:38
